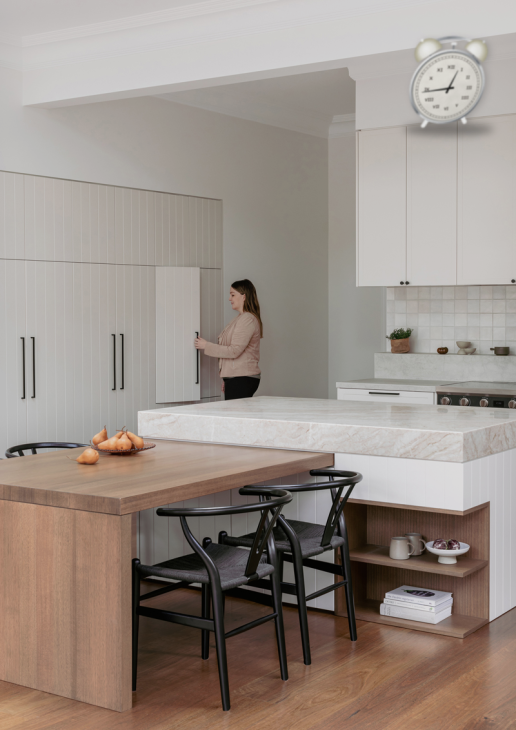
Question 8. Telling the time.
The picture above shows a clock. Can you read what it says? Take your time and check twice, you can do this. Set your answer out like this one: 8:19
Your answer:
12:44
